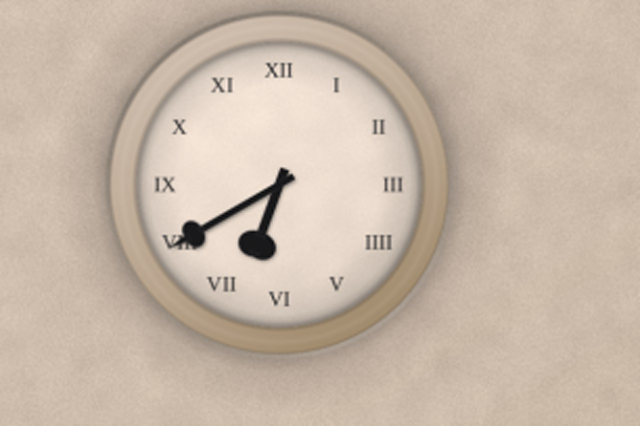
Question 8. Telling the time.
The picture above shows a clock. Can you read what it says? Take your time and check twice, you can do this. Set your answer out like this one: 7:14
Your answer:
6:40
